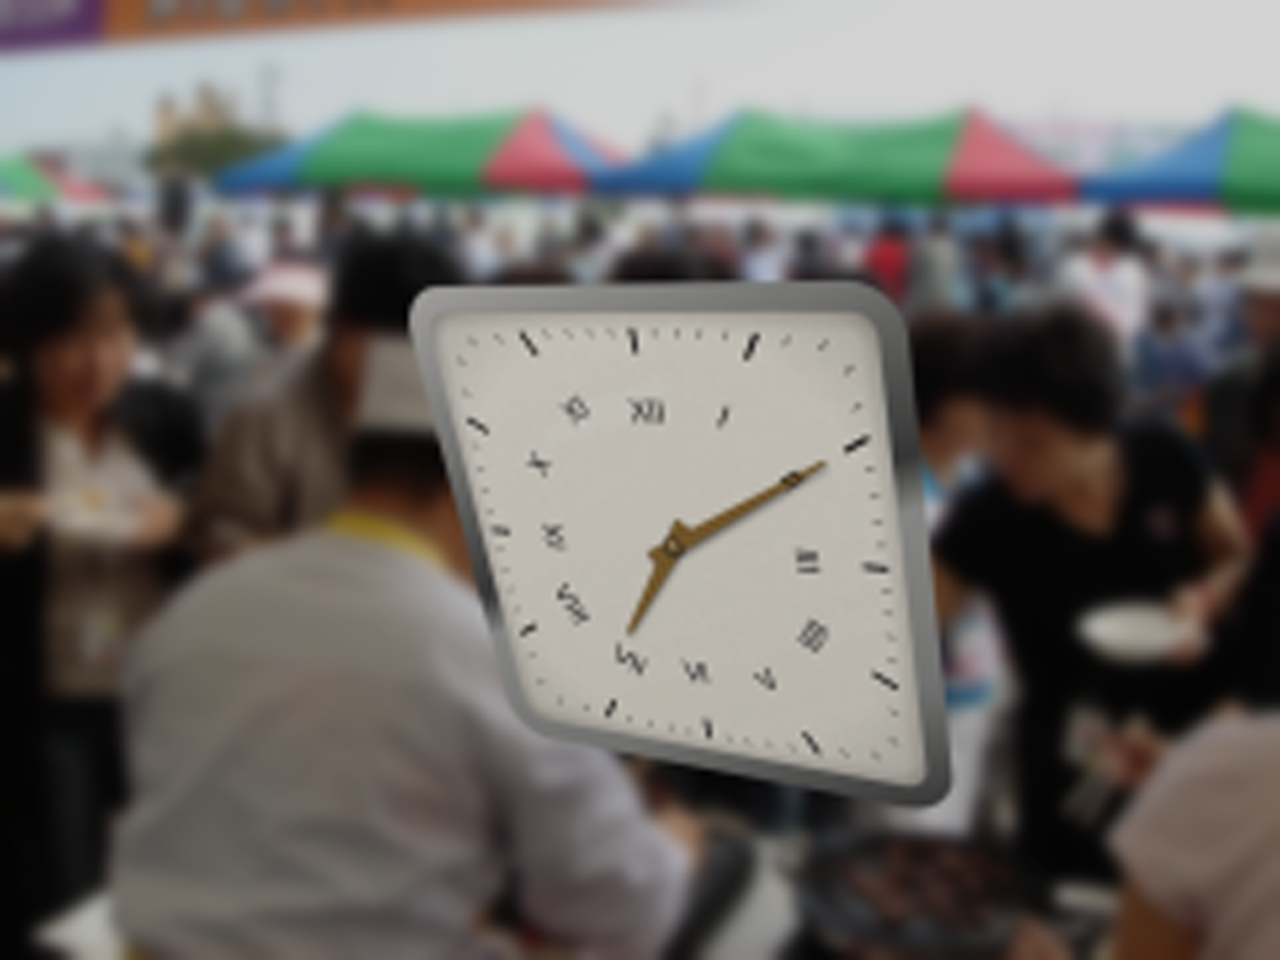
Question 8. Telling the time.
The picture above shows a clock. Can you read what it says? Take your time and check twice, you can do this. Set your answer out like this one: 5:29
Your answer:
7:10
